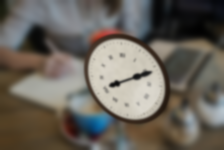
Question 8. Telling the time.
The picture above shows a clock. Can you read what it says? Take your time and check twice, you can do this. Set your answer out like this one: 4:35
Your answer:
8:11
